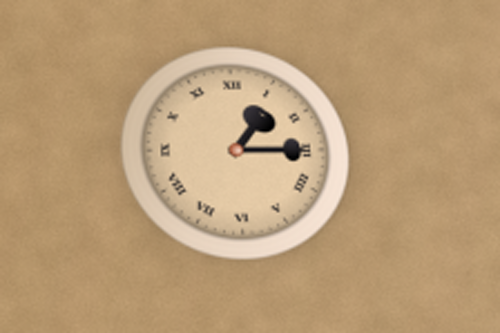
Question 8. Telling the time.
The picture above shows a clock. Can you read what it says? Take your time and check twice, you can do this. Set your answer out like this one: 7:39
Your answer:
1:15
